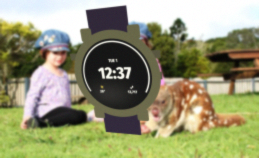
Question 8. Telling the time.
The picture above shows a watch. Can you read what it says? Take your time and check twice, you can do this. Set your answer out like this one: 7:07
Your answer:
12:37
